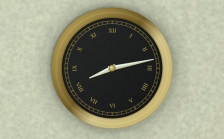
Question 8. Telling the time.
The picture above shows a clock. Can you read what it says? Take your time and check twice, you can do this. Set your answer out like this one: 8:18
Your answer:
8:13
